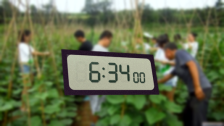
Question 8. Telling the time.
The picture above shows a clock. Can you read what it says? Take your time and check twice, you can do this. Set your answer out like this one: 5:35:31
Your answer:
6:34:00
